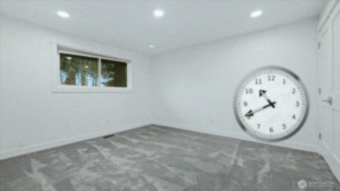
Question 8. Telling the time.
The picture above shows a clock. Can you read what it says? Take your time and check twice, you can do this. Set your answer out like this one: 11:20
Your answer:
10:41
